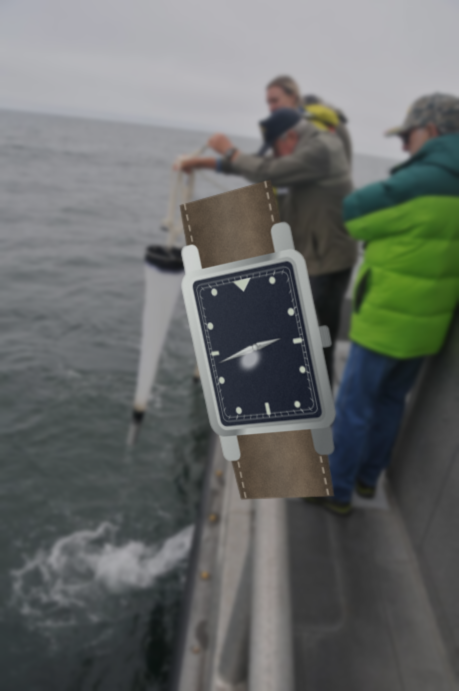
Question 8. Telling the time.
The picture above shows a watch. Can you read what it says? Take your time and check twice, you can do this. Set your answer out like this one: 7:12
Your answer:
2:43
